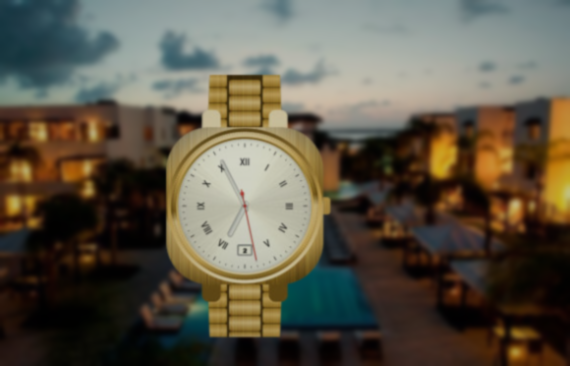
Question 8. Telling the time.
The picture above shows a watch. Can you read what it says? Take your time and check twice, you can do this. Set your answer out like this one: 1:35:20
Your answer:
6:55:28
